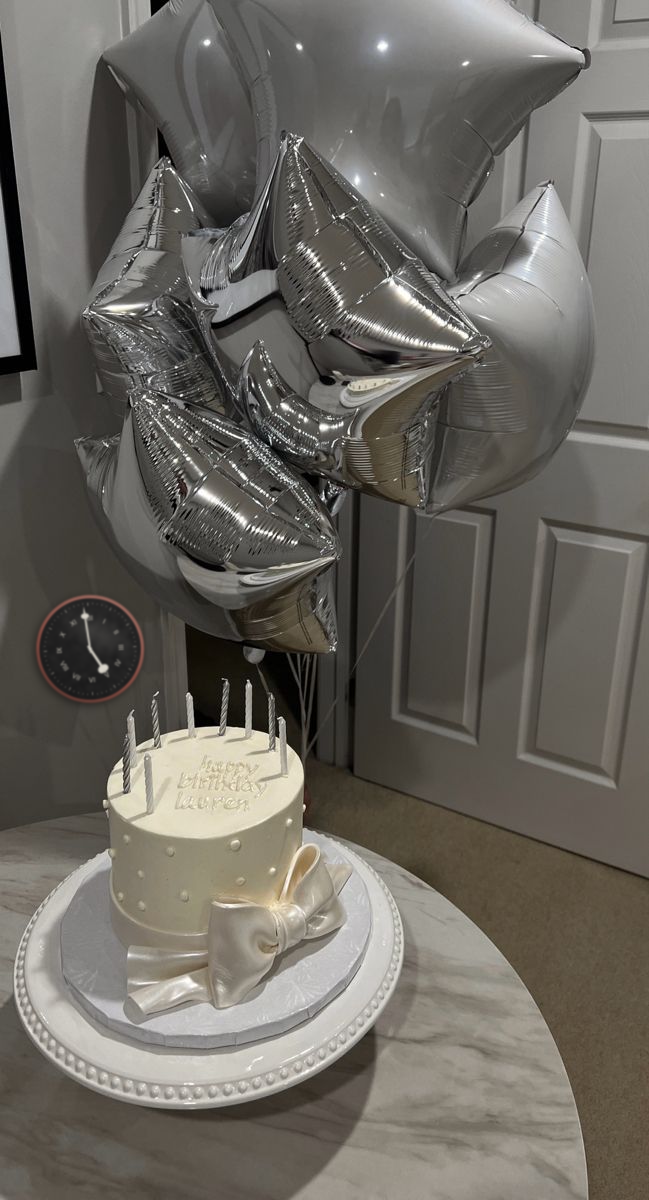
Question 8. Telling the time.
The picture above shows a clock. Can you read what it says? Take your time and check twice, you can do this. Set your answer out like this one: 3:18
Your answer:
4:59
